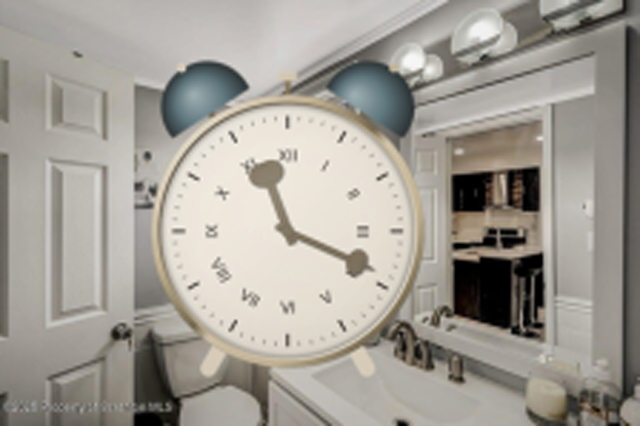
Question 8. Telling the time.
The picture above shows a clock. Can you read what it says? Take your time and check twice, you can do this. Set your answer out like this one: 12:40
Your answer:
11:19
